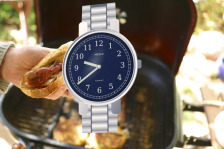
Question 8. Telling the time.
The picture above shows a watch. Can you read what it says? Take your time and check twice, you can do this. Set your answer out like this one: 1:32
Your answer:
9:39
